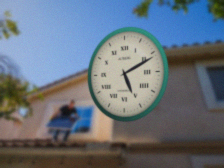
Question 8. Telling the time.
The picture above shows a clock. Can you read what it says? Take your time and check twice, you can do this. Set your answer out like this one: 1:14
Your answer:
5:11
